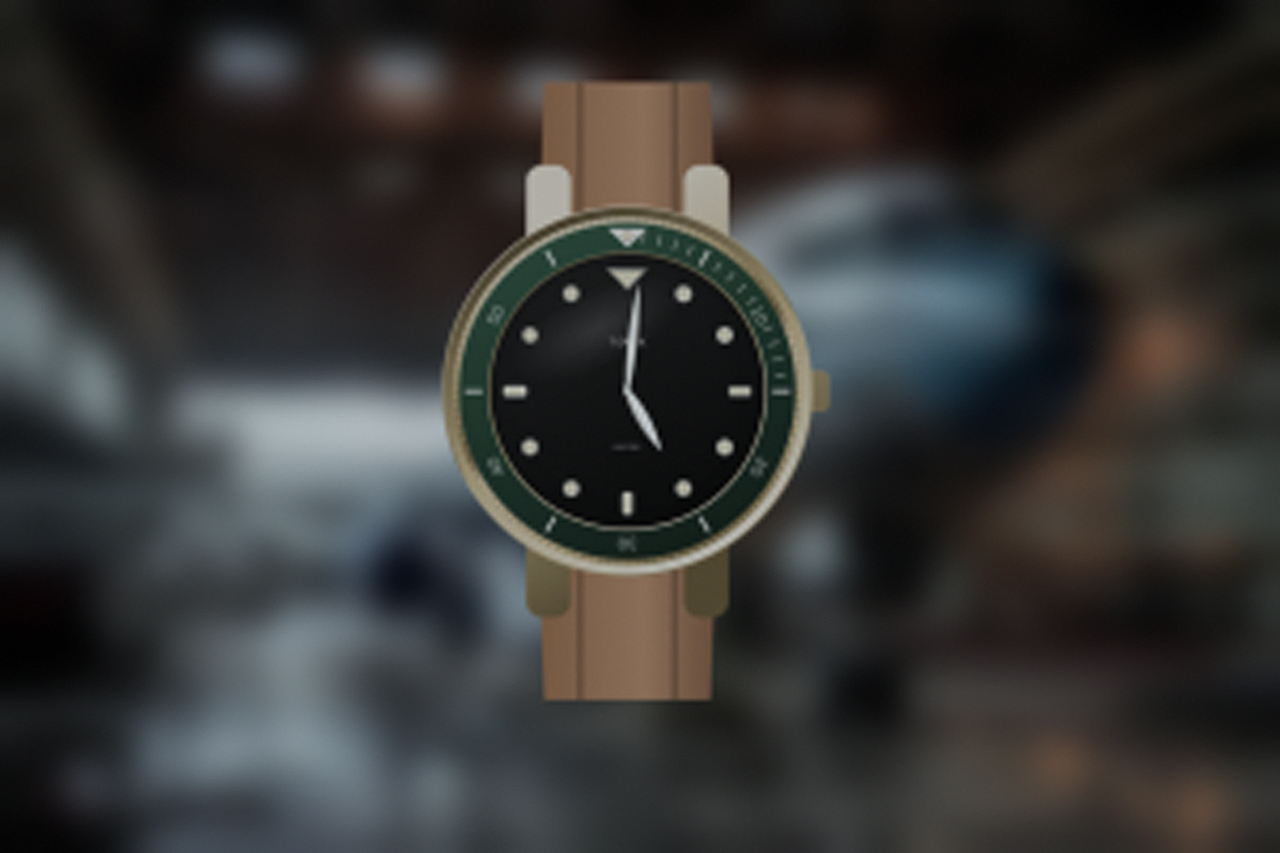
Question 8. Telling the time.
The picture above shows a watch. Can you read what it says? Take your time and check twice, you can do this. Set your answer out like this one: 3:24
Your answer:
5:01
